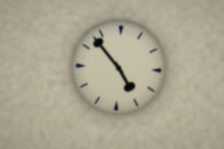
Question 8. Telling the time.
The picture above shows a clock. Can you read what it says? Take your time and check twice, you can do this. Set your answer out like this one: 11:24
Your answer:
4:53
